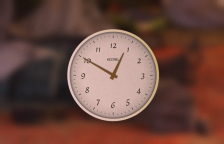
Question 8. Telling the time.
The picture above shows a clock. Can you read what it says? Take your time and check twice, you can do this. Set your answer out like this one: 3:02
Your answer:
12:50
